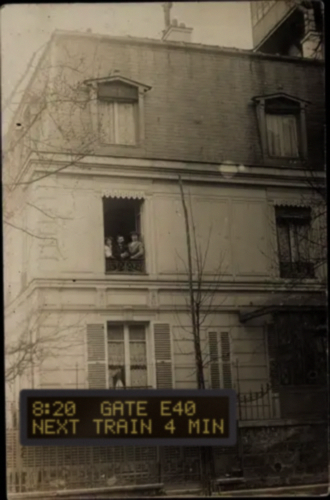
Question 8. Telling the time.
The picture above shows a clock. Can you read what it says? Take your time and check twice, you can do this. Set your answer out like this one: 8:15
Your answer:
8:20
